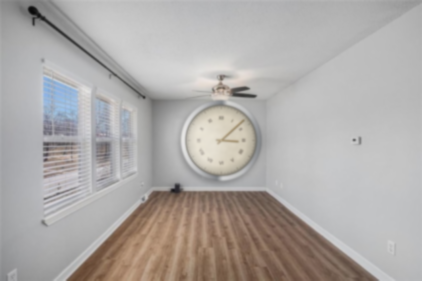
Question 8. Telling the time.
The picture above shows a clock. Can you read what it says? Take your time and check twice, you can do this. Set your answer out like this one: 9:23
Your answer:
3:08
